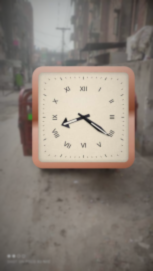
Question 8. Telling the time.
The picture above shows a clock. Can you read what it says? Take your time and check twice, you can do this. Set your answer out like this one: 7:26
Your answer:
8:21
